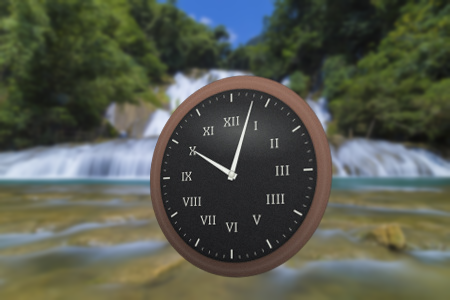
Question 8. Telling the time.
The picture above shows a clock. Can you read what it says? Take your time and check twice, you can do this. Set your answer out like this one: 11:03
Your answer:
10:03
